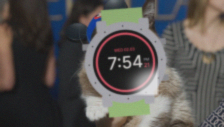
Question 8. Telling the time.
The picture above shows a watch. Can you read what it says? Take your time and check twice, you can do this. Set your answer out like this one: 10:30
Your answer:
7:54
